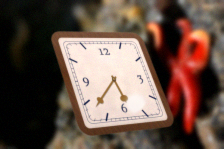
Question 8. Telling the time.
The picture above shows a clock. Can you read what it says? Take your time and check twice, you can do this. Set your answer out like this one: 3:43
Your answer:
5:38
